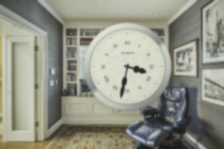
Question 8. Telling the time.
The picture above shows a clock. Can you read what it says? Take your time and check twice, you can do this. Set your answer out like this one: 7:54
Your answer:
3:32
